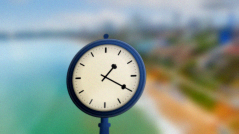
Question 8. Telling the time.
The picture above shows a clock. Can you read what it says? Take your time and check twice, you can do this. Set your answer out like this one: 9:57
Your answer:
1:20
